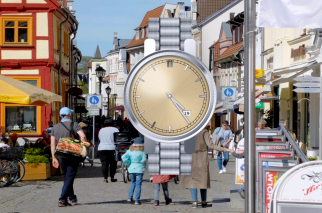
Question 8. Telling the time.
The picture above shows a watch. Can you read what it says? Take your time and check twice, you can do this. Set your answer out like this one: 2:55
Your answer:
4:24
